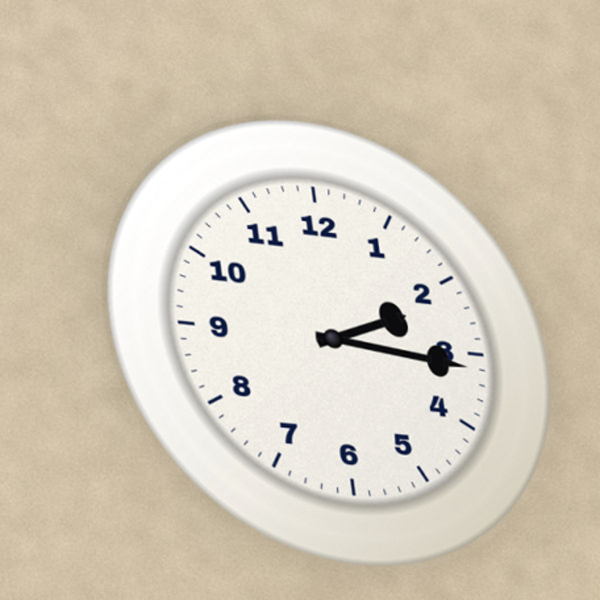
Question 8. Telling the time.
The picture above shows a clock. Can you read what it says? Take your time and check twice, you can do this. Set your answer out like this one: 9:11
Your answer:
2:16
